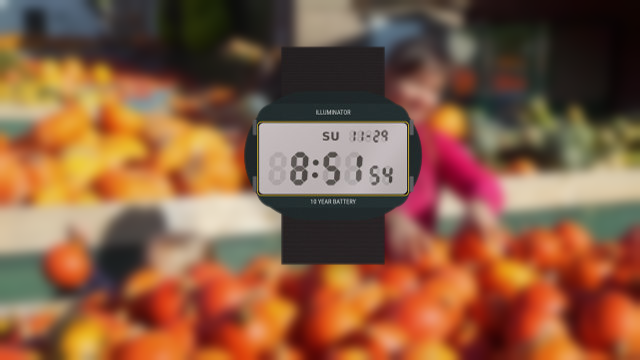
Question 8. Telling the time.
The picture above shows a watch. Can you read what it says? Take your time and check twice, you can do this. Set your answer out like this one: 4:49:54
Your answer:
8:51:54
